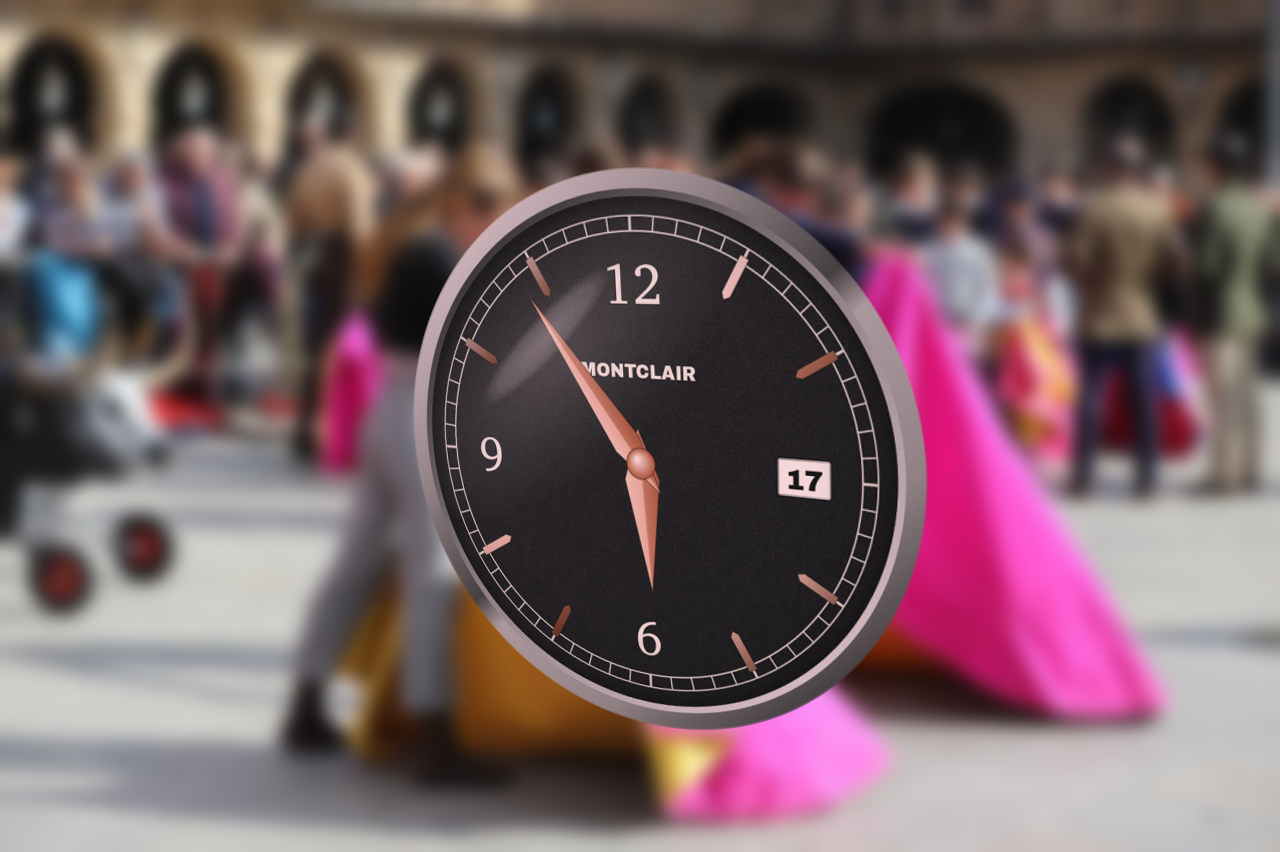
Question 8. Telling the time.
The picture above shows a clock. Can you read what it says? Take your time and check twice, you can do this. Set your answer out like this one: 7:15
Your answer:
5:54
